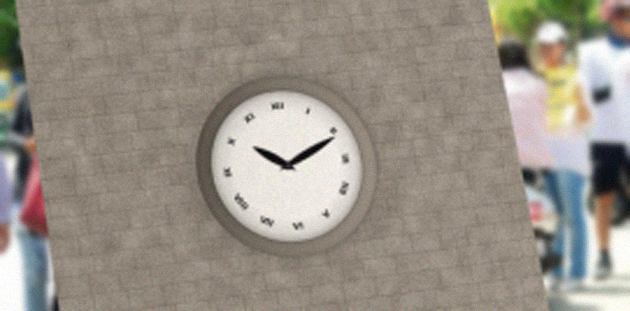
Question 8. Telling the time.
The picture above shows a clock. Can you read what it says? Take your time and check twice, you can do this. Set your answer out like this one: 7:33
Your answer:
10:11
